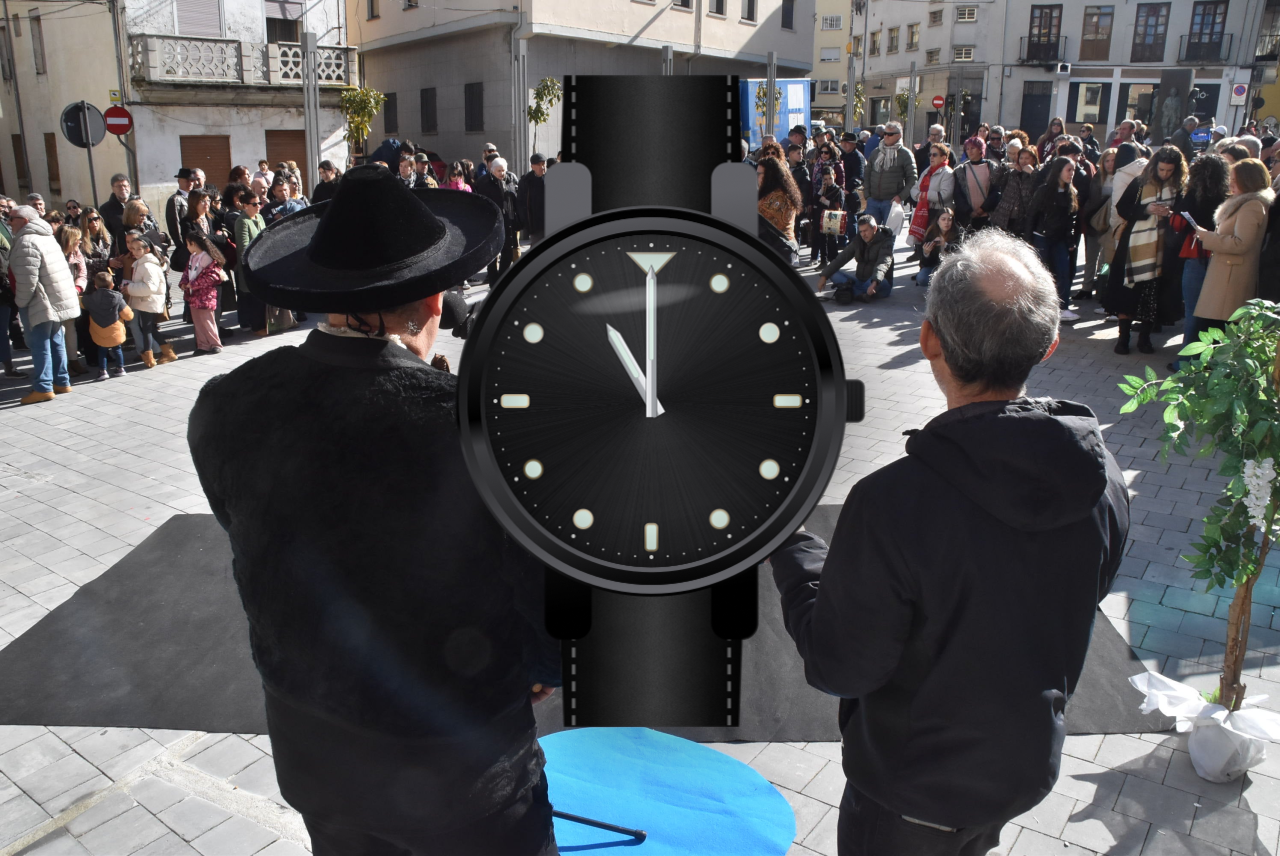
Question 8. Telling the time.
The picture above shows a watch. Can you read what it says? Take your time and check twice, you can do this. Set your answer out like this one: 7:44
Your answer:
11:00
